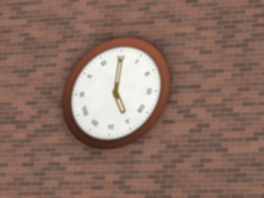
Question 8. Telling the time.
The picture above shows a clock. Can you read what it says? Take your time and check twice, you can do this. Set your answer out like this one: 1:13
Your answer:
5:00
